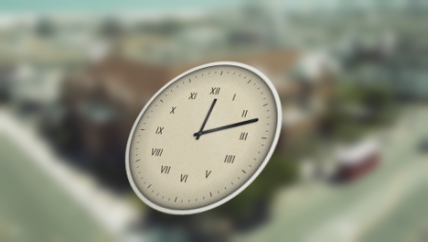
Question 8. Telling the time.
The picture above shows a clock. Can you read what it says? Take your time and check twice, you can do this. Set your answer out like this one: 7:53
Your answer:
12:12
